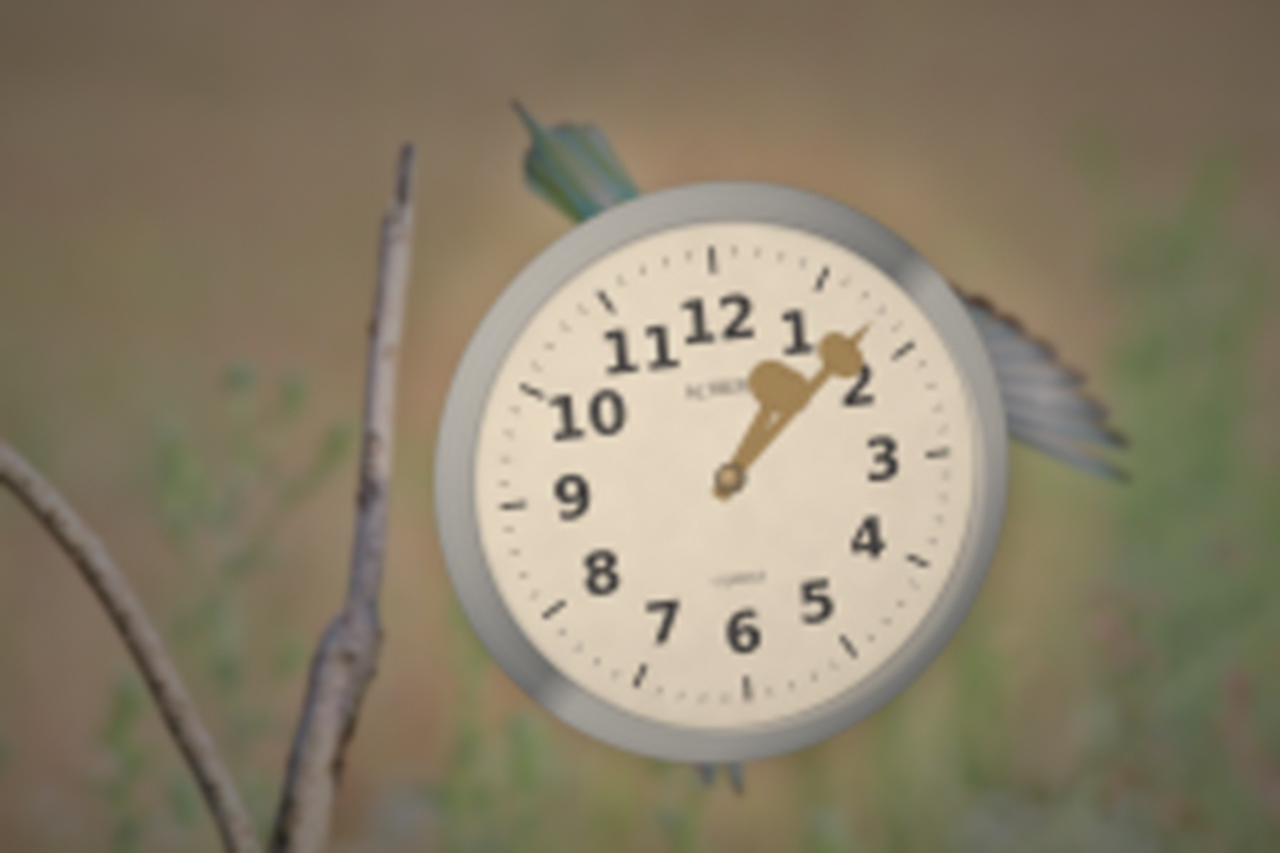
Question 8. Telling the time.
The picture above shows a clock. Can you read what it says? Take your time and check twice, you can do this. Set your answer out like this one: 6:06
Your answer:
1:08
